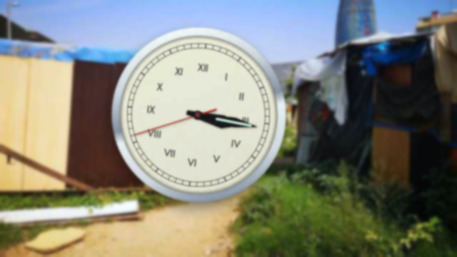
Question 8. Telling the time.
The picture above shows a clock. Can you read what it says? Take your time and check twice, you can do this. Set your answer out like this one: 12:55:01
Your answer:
3:15:41
